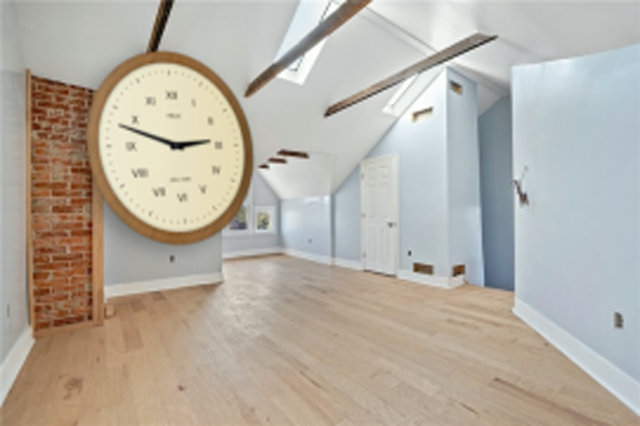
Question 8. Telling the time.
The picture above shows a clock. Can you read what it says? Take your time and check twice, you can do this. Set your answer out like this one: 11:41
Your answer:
2:48
